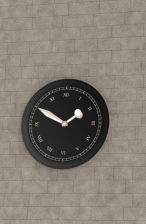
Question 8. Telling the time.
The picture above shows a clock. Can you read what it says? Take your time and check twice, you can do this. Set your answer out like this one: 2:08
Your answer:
1:50
